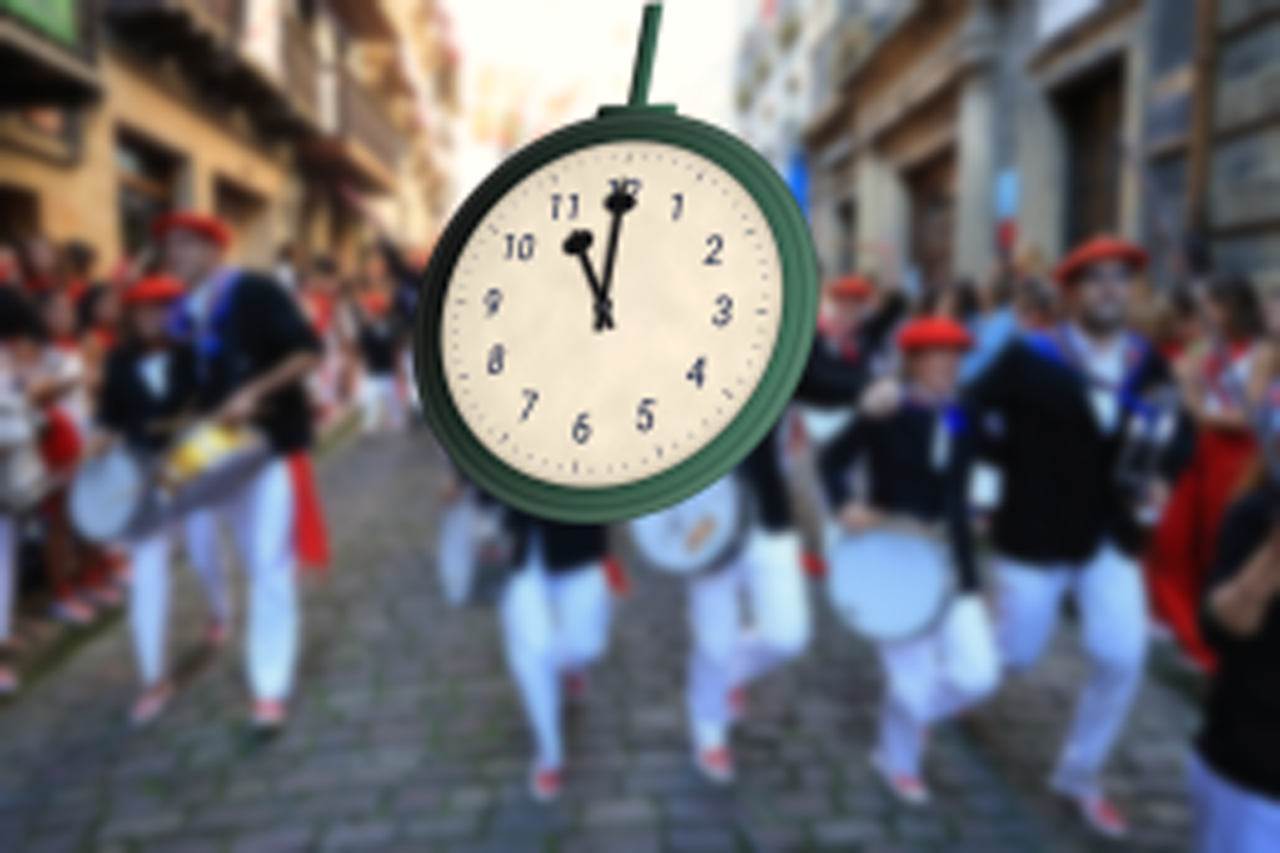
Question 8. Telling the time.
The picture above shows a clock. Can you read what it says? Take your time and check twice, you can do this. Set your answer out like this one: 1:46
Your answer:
11:00
